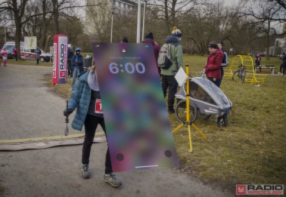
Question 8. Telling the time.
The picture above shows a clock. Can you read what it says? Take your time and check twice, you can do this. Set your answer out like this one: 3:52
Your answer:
6:00
